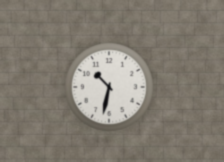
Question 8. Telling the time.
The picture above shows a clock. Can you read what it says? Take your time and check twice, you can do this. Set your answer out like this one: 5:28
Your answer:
10:32
